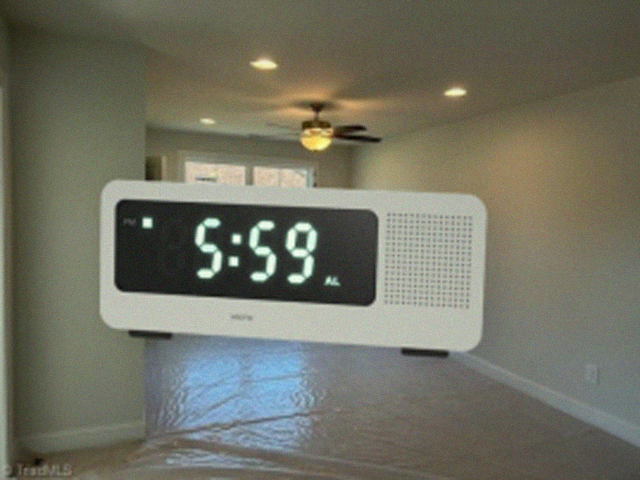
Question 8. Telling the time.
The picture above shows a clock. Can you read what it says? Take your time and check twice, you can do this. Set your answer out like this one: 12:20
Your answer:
5:59
